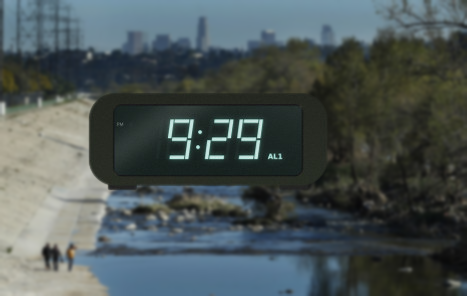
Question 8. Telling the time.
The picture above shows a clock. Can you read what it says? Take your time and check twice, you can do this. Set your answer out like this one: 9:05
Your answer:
9:29
